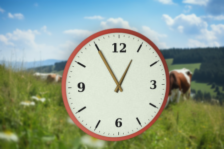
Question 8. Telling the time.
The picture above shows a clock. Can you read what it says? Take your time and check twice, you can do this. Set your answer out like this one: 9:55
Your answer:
12:55
